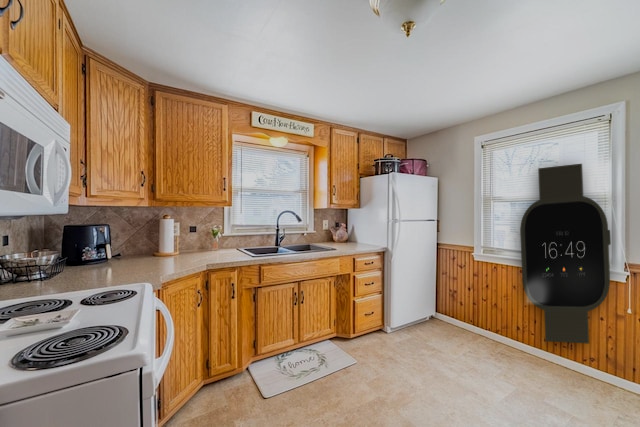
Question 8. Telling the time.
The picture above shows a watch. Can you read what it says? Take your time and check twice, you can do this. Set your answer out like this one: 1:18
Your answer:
16:49
